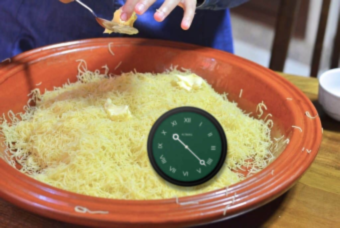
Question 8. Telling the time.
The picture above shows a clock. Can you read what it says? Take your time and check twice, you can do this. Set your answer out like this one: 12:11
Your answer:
10:22
